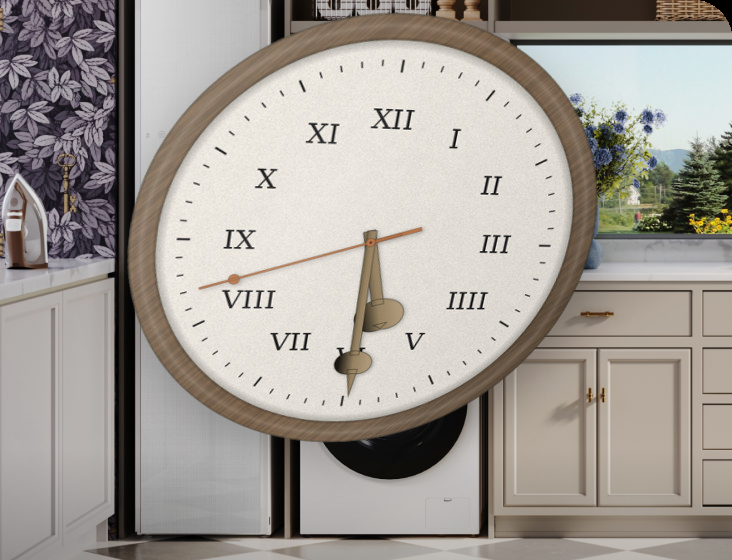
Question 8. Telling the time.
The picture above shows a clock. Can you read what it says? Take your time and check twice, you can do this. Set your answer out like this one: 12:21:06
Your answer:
5:29:42
